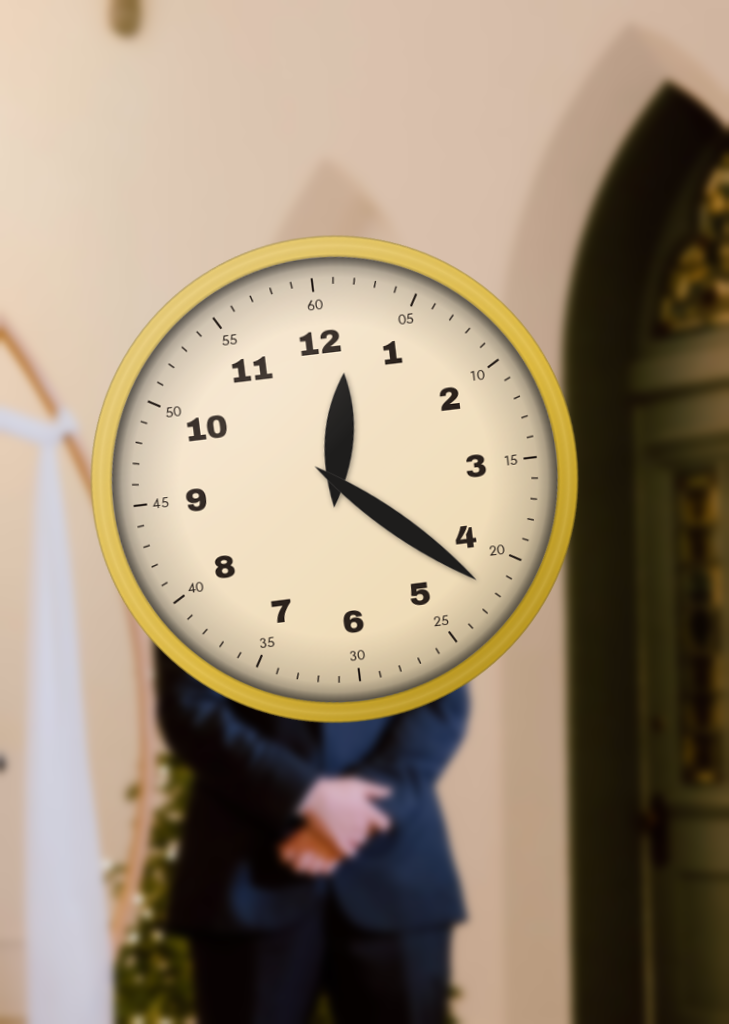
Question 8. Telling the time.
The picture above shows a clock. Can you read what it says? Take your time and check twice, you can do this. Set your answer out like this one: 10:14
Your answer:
12:22
